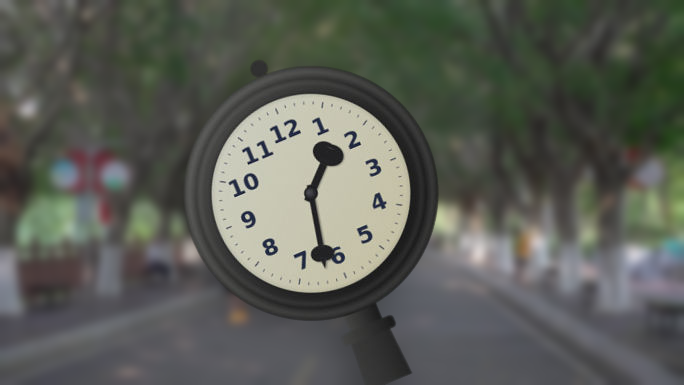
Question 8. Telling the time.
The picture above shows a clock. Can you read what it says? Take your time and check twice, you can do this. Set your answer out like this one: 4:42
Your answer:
1:32
